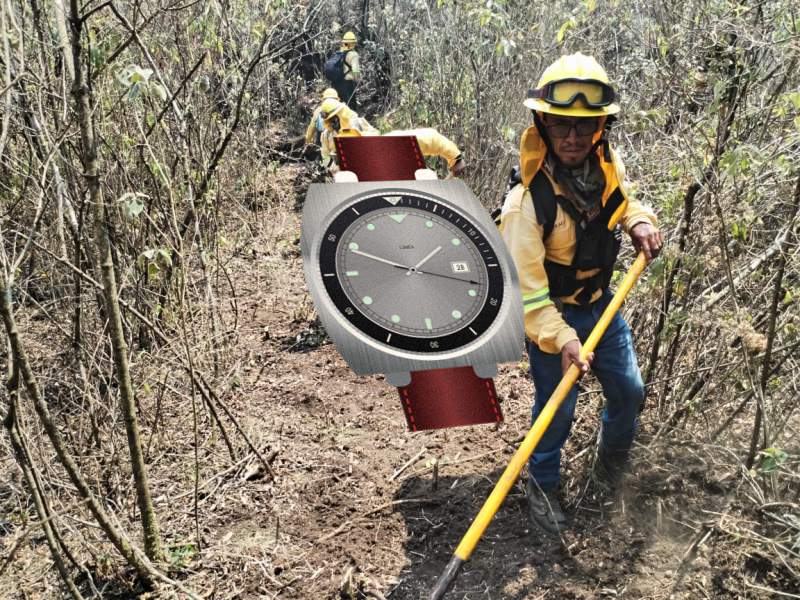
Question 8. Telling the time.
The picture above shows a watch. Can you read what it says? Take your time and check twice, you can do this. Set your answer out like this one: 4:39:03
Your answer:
1:49:18
